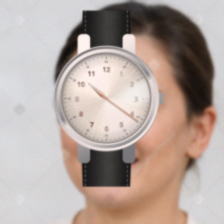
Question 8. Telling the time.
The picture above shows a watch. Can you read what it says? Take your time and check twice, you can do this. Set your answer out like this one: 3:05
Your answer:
10:21
